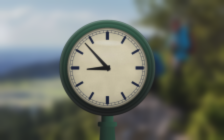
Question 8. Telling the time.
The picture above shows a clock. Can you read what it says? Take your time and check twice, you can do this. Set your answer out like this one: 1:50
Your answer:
8:53
